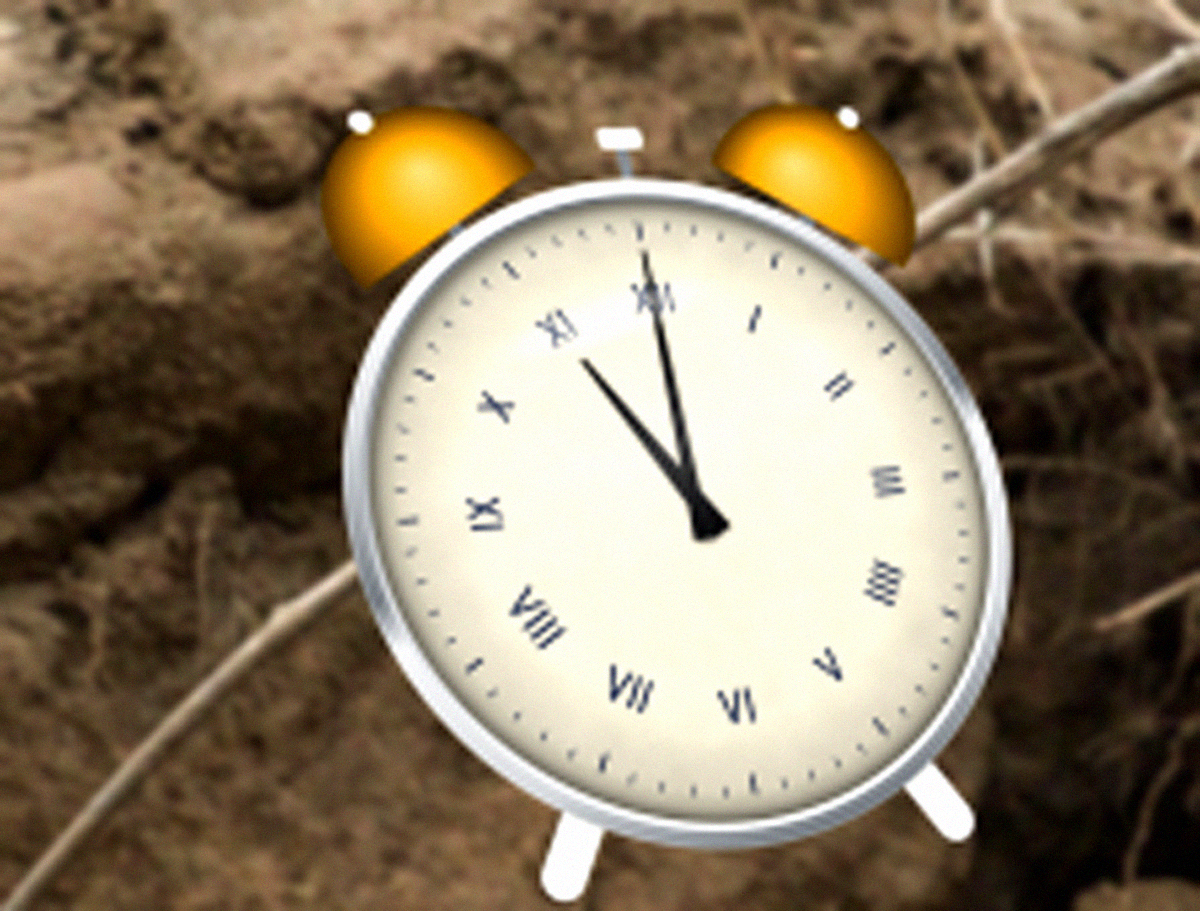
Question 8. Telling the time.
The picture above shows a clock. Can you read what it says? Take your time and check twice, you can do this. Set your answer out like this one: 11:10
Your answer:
11:00
